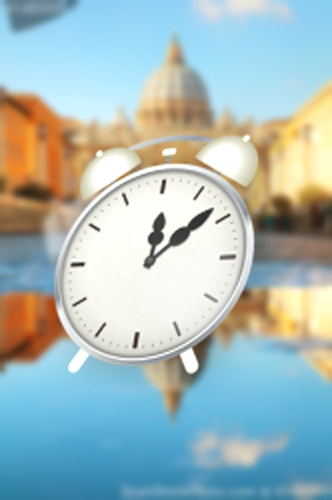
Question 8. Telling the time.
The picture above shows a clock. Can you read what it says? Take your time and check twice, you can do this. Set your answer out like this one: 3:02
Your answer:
12:08
